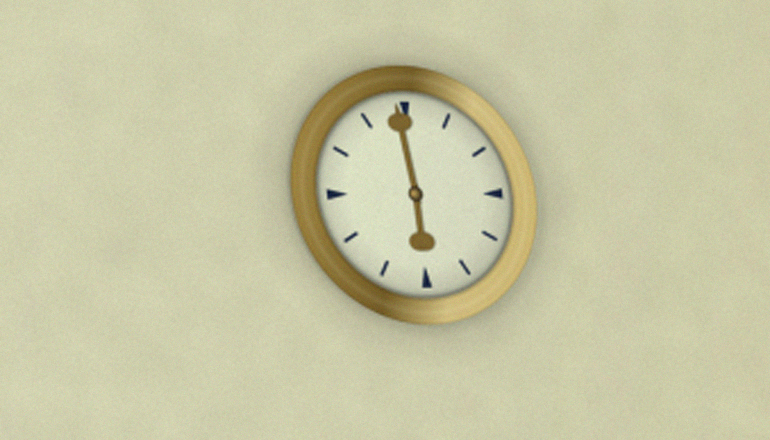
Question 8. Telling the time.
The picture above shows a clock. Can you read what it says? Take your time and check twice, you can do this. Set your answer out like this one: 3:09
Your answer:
5:59
